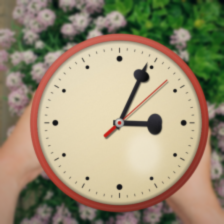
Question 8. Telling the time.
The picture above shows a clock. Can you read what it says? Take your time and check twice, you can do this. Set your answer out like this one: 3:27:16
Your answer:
3:04:08
